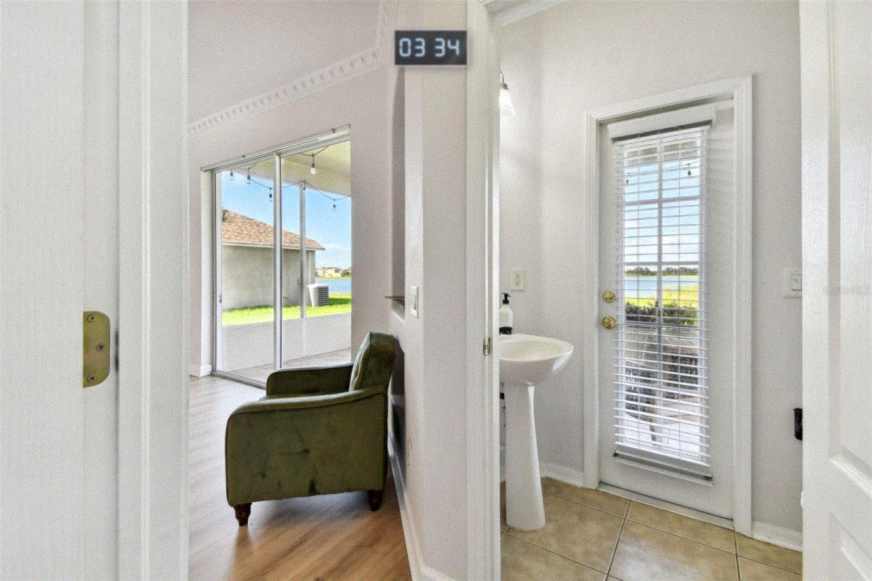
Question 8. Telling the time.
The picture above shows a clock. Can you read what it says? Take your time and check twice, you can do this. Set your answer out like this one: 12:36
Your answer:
3:34
